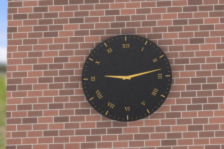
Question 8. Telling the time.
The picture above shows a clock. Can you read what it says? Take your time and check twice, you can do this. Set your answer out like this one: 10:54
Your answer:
9:13
